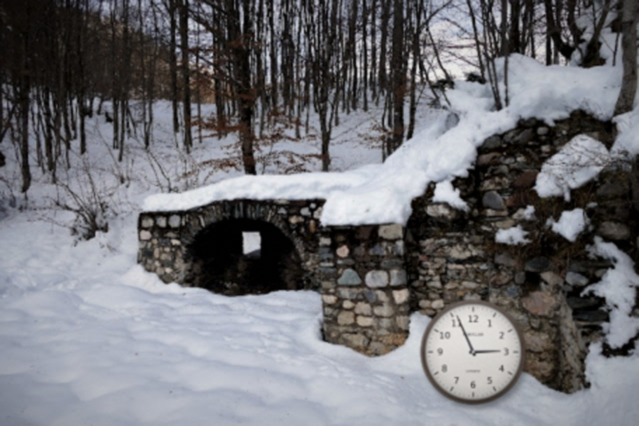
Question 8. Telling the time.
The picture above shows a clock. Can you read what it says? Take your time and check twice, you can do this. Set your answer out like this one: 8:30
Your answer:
2:56
